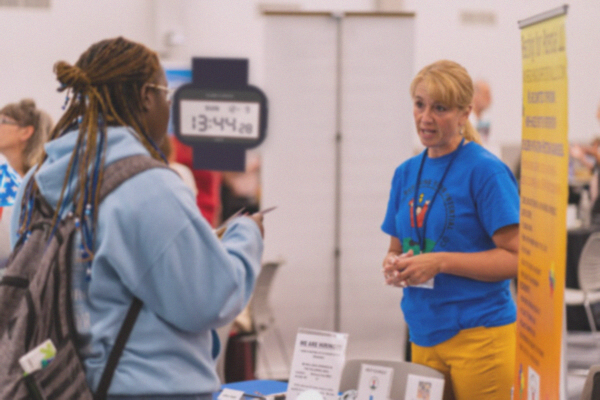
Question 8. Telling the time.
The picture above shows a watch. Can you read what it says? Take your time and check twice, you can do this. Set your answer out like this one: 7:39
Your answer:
13:44
